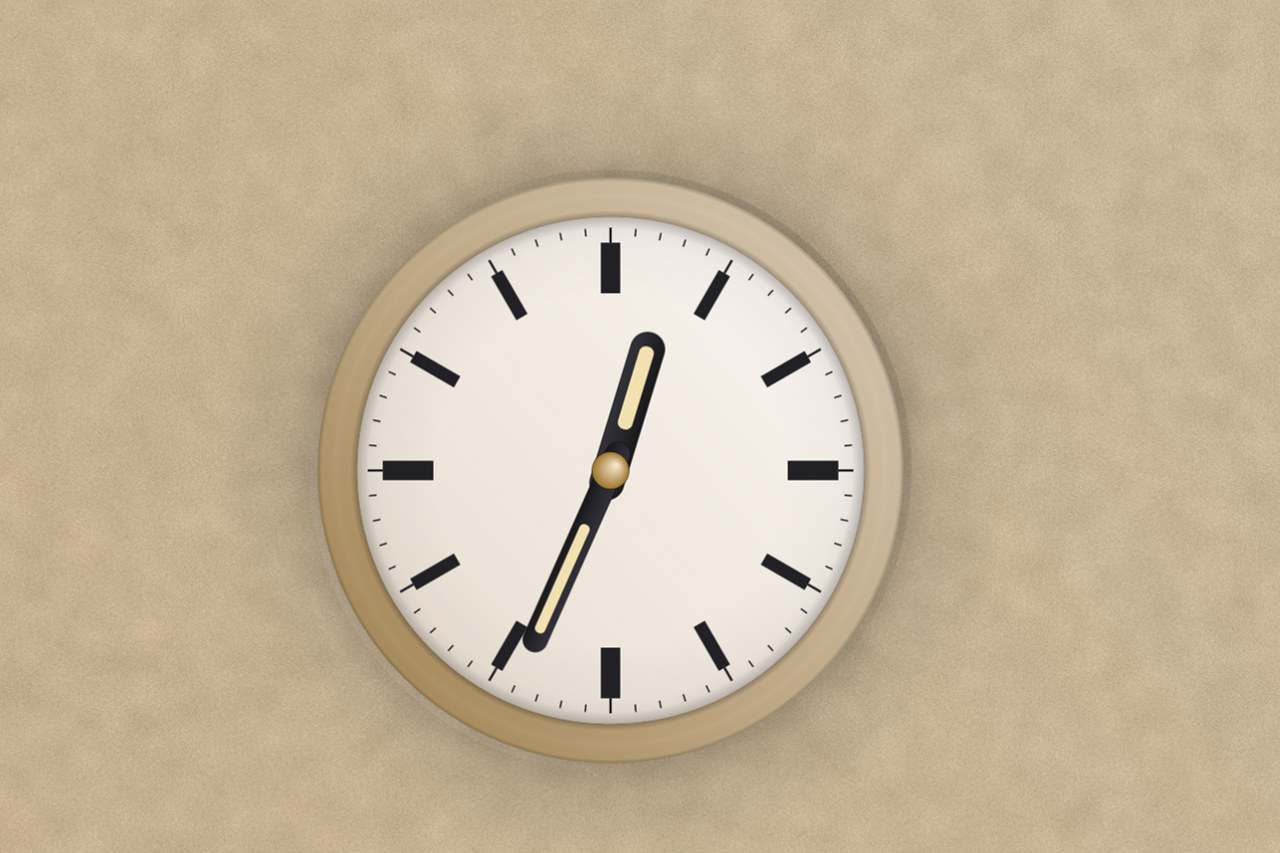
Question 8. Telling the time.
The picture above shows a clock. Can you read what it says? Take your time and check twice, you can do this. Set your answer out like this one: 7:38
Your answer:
12:34
